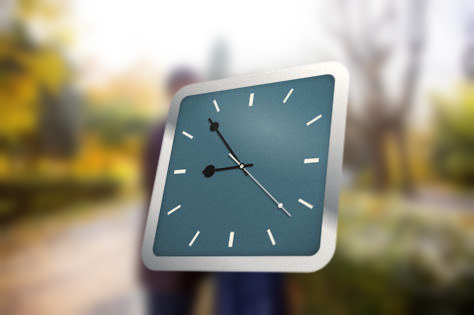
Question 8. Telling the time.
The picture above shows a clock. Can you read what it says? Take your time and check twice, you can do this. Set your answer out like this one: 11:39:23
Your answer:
8:53:22
